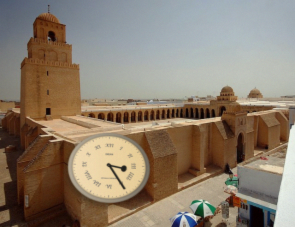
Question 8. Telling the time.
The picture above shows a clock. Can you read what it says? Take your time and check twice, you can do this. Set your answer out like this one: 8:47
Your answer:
3:25
